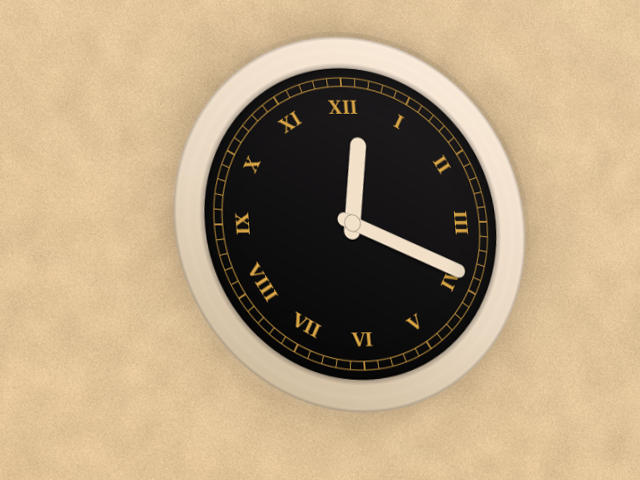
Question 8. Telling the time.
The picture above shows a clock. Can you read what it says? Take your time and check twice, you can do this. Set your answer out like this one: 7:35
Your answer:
12:19
